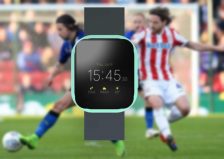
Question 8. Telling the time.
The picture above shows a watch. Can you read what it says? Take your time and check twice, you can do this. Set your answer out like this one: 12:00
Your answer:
15:45
